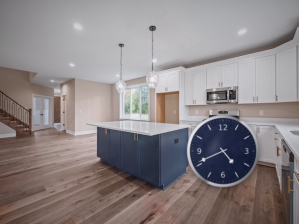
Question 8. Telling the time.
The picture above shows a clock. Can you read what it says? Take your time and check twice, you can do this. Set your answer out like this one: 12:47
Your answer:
4:41
